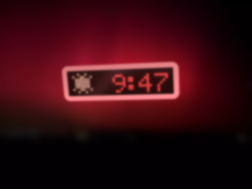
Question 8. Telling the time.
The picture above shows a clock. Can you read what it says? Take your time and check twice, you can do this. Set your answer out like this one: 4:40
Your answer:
9:47
